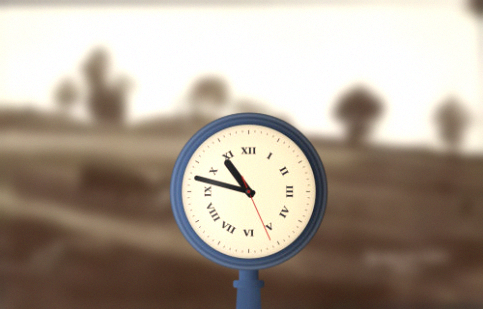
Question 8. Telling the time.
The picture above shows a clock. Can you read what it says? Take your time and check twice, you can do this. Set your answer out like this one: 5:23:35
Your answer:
10:47:26
